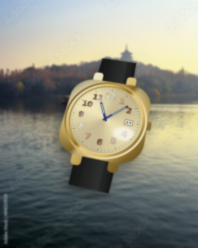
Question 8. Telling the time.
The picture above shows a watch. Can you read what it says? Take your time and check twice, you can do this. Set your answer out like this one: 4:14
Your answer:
11:08
